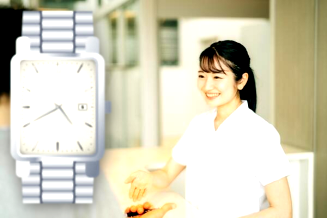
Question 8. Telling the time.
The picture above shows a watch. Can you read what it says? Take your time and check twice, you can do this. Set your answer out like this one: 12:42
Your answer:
4:40
